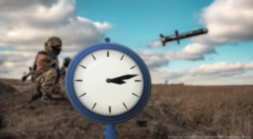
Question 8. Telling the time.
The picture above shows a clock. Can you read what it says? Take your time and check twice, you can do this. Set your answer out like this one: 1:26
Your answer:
3:13
